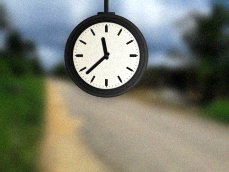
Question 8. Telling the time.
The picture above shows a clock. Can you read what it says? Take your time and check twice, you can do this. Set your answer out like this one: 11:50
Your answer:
11:38
